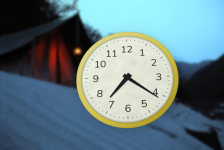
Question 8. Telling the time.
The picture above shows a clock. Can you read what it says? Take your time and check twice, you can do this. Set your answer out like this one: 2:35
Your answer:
7:21
